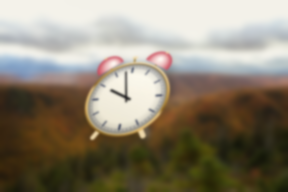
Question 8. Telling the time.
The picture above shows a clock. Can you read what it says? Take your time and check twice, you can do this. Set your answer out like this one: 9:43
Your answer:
9:58
